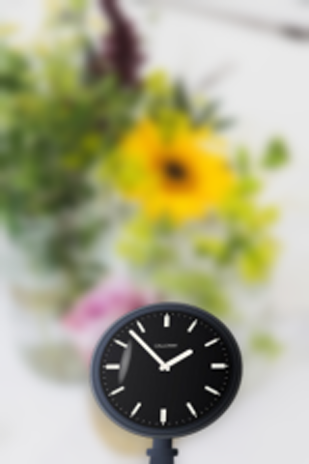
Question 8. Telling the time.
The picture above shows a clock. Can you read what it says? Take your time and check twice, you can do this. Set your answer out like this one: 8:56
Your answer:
1:53
